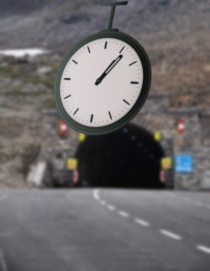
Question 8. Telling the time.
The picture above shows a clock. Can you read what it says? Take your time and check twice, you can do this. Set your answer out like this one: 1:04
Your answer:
1:06
